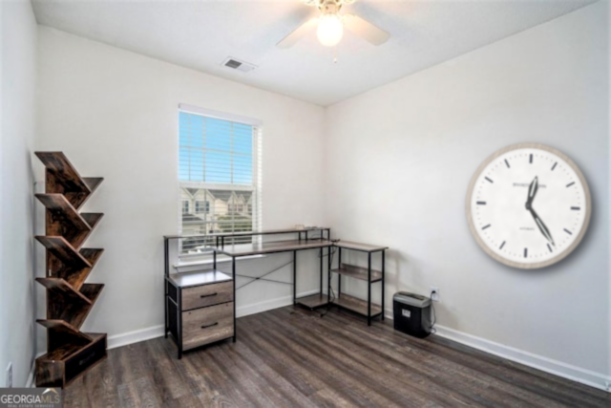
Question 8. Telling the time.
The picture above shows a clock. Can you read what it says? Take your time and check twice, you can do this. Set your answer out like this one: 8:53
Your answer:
12:24
